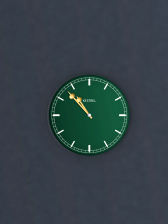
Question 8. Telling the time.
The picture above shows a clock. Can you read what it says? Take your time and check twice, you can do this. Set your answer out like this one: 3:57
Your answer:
10:53
